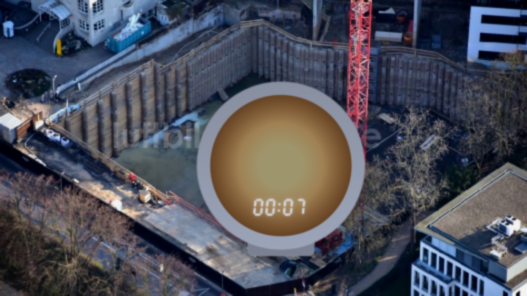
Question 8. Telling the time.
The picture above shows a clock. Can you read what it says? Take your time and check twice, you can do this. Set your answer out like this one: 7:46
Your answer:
0:07
